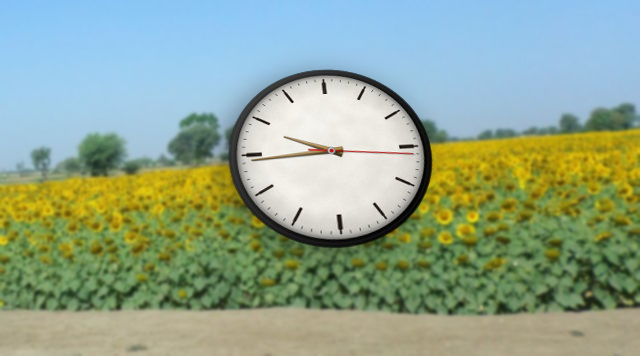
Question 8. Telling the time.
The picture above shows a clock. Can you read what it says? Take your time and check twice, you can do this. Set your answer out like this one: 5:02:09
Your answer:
9:44:16
